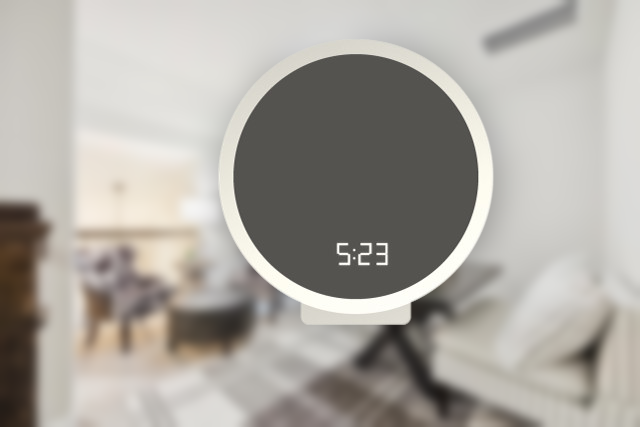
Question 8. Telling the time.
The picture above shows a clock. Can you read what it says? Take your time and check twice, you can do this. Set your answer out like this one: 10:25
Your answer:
5:23
